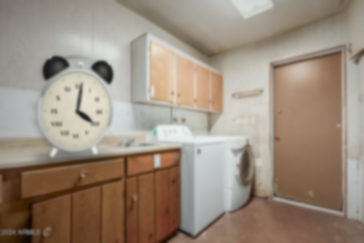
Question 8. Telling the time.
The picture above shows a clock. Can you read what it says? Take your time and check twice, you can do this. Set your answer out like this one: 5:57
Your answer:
4:01
